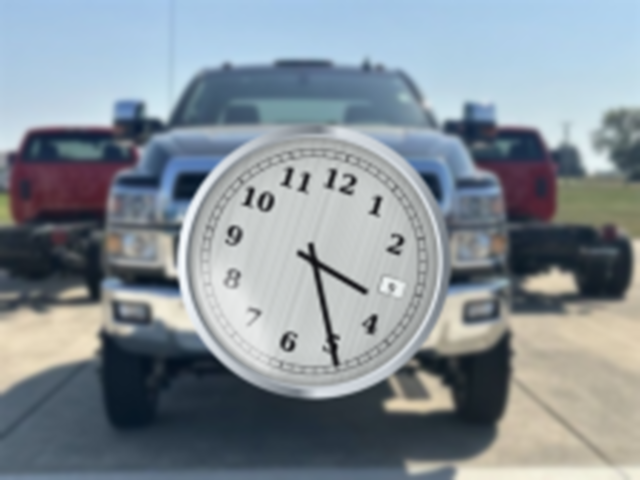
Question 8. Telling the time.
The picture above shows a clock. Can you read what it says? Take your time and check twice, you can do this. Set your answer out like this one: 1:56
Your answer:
3:25
